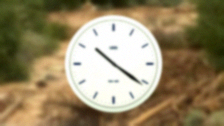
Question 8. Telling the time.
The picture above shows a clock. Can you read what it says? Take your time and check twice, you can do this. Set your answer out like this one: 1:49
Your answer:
10:21
